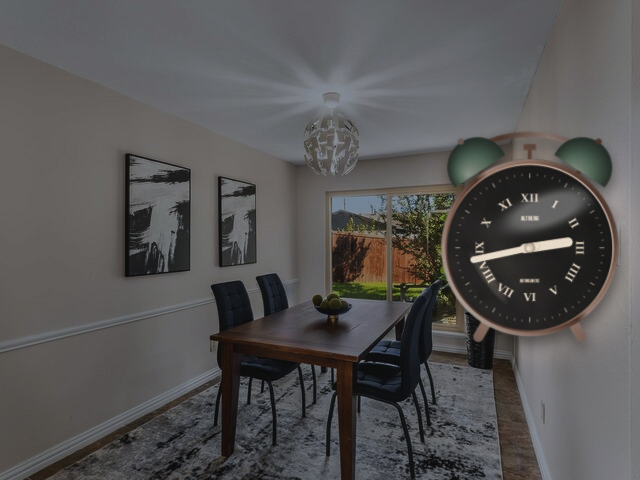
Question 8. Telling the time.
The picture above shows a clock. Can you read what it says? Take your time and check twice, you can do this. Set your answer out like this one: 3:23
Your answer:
2:43
